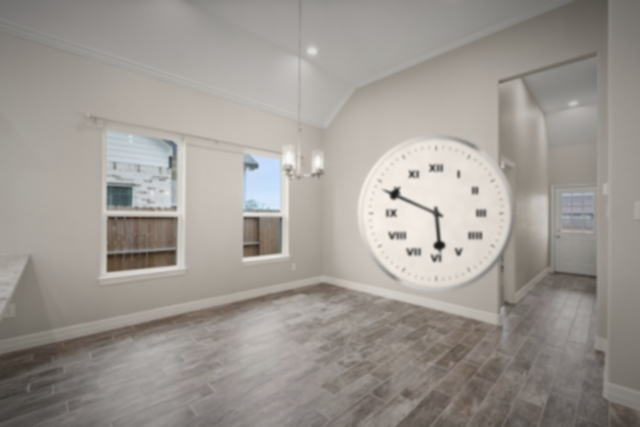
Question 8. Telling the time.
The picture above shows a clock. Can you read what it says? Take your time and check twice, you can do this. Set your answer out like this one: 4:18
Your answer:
5:49
